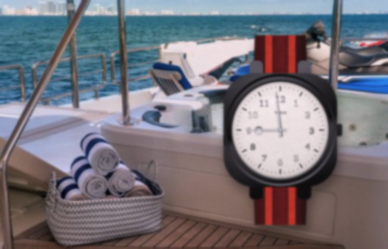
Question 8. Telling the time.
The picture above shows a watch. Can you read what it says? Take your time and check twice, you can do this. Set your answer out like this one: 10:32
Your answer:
8:59
